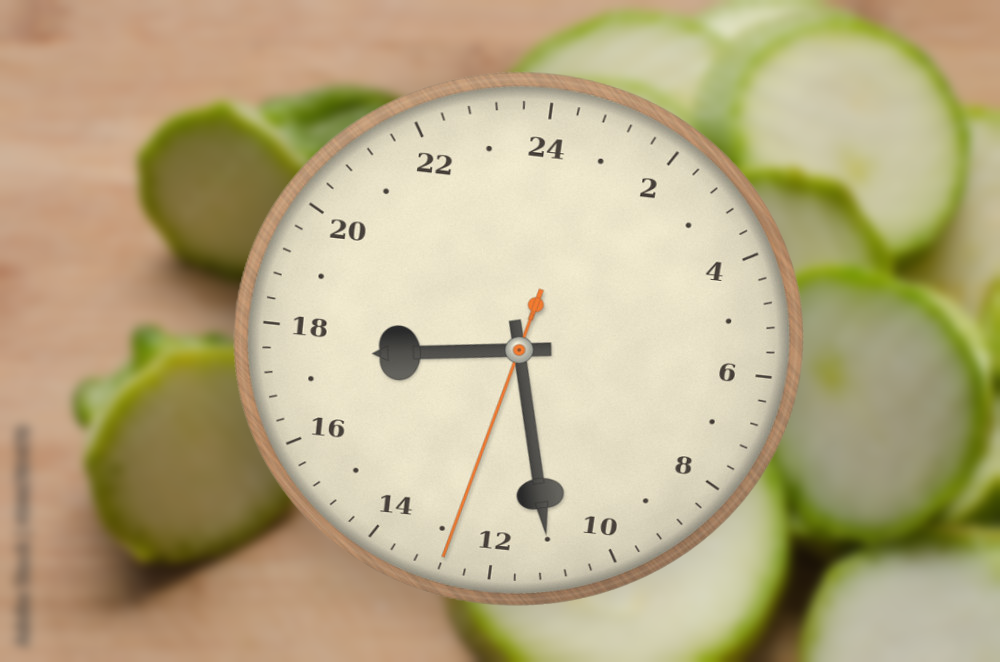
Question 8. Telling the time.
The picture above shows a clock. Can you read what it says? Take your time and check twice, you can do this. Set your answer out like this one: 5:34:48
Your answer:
17:27:32
